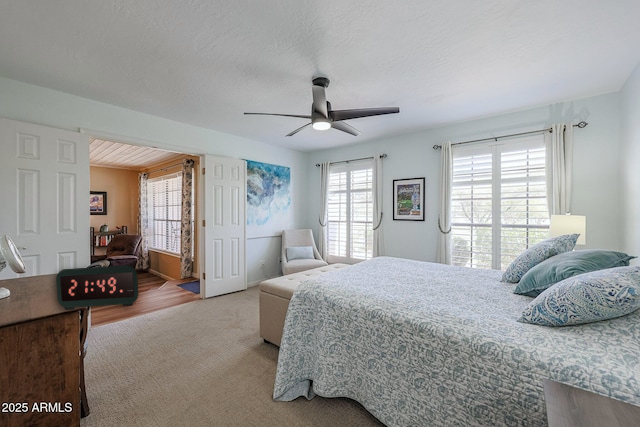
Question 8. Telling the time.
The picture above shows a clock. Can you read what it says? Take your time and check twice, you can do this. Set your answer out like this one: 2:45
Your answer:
21:49
